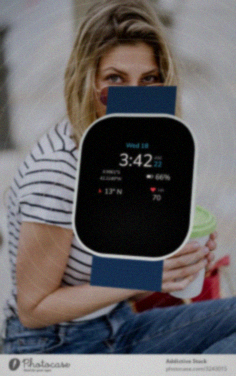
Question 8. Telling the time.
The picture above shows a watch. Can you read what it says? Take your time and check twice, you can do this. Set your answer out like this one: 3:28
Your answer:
3:42
